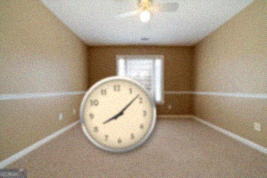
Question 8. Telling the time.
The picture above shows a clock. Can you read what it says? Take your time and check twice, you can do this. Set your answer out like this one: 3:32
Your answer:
8:08
